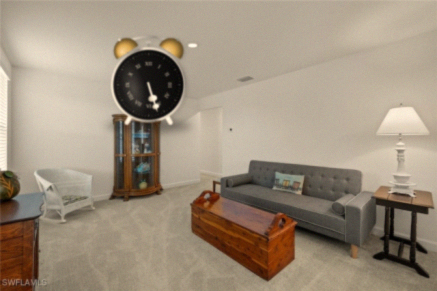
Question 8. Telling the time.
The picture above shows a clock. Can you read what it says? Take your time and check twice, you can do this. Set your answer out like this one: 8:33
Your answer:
5:27
